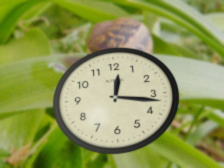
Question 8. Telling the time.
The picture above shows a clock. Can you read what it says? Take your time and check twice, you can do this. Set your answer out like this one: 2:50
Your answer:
12:17
